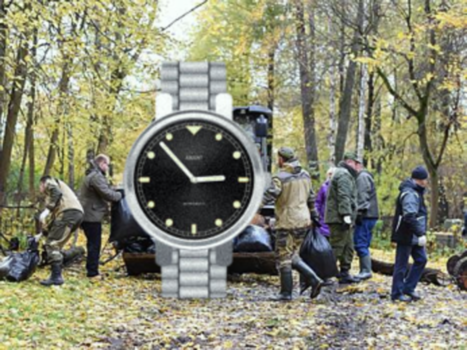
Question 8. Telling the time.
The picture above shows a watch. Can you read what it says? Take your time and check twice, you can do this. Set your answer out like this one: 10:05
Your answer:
2:53
